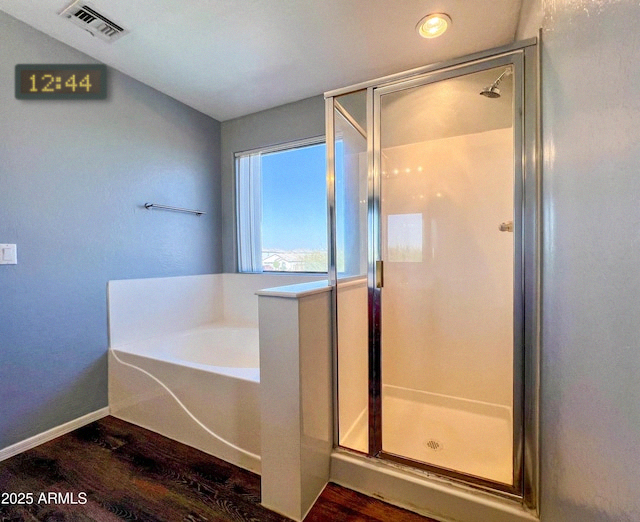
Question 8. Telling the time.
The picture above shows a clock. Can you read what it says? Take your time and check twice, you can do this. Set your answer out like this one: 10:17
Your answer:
12:44
